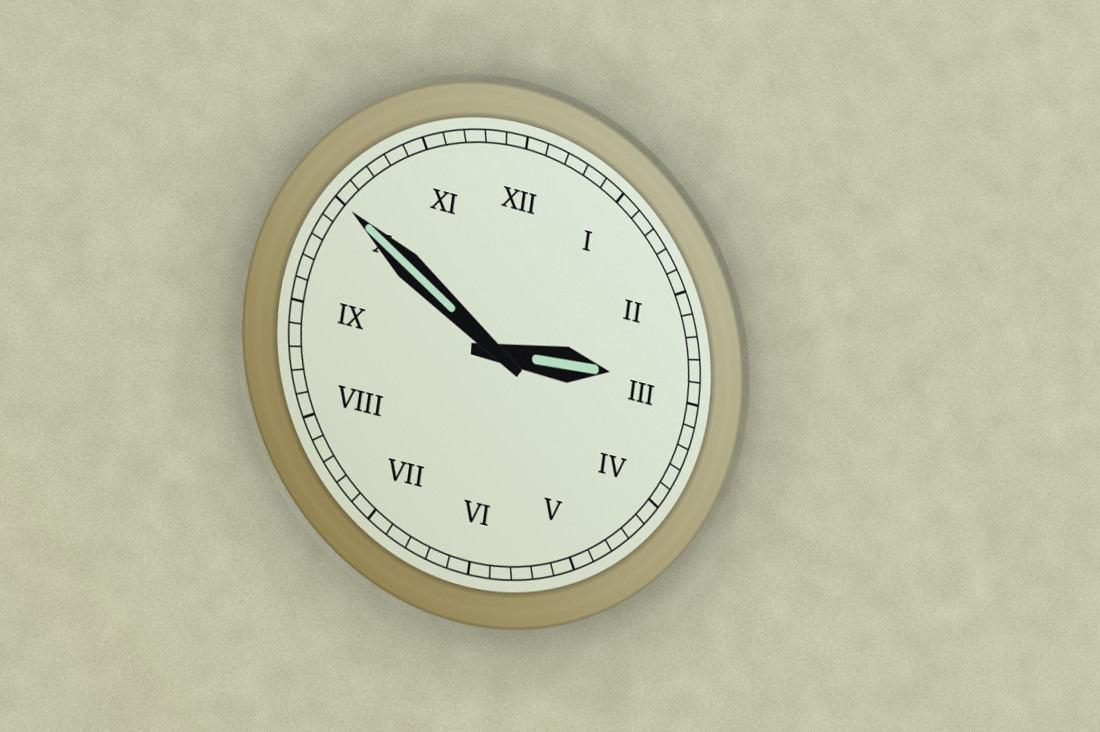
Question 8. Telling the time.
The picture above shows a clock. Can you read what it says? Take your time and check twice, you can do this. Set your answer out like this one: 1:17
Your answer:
2:50
